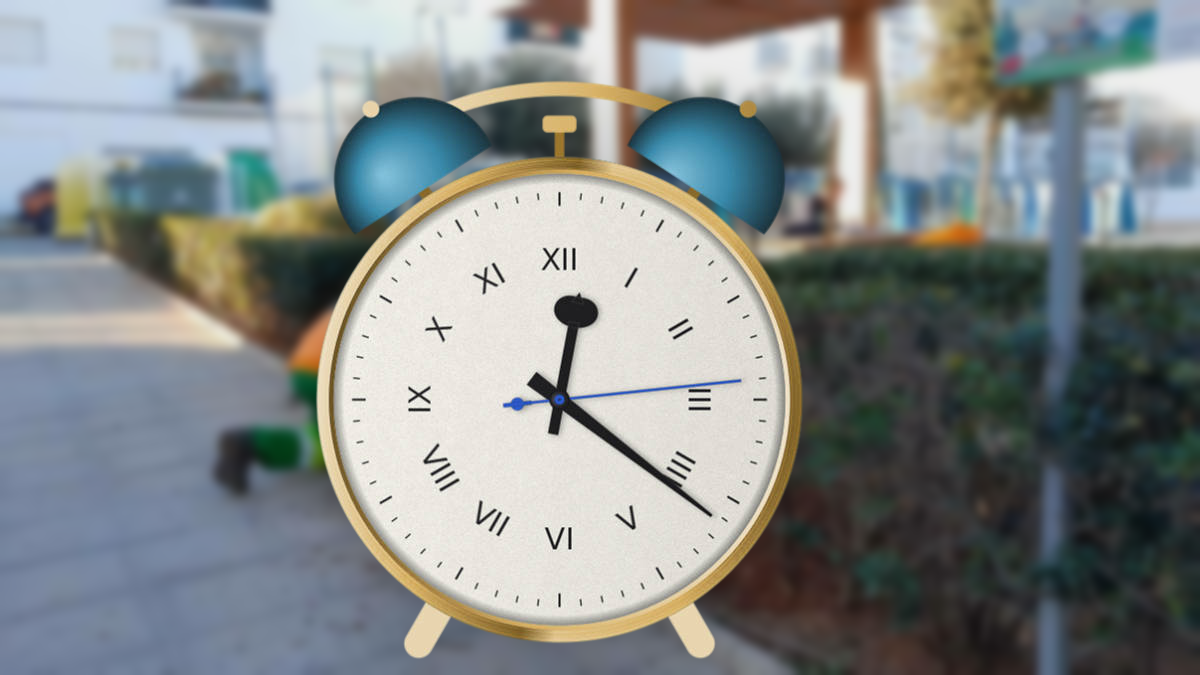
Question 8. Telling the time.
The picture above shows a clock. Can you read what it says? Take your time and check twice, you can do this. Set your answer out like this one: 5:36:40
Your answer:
12:21:14
